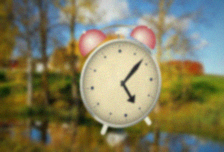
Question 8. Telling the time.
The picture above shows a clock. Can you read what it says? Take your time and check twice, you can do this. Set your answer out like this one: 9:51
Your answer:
5:08
